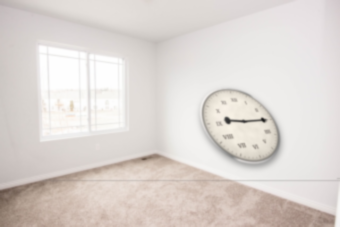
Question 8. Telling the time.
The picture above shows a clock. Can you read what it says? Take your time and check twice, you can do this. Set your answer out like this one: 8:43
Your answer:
9:15
